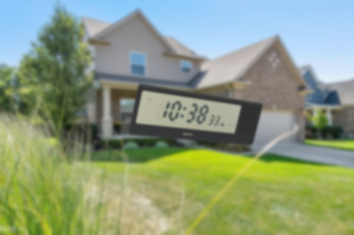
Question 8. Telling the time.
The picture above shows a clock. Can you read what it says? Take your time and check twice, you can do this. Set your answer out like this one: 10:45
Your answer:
10:38
